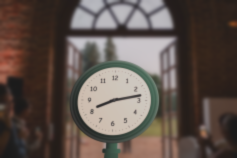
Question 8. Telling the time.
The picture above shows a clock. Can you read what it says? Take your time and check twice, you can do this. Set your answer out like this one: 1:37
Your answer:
8:13
